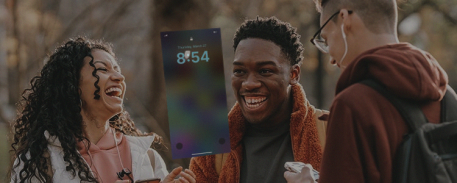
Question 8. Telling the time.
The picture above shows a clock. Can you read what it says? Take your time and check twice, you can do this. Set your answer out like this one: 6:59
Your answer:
8:54
